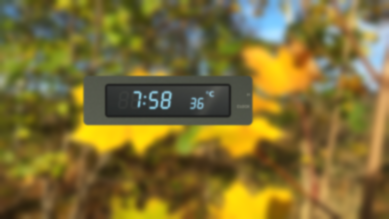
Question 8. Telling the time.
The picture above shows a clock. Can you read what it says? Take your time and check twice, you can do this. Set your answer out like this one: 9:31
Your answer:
7:58
